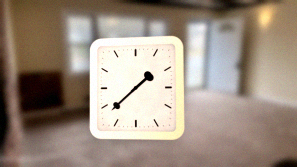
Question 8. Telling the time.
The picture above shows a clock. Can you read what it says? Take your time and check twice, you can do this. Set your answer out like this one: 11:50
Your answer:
1:38
